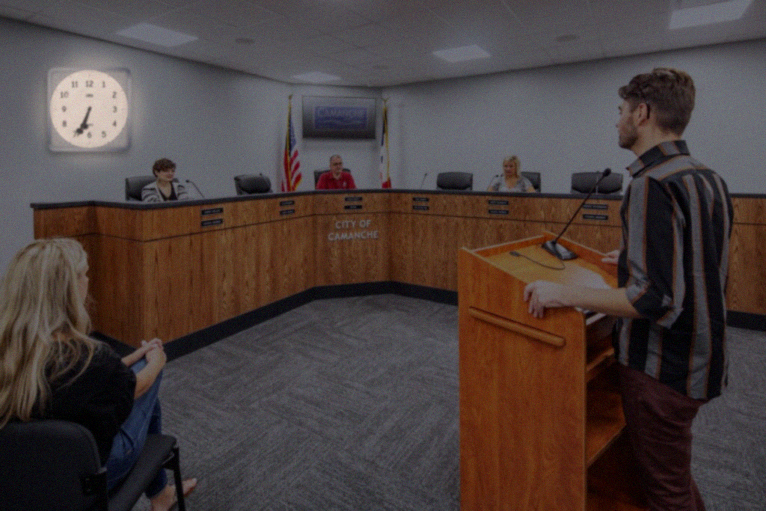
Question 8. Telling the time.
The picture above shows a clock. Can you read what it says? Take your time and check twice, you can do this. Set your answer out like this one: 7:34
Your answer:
6:34
